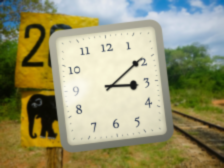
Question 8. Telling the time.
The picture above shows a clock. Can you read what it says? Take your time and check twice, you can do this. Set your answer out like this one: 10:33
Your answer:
3:09
